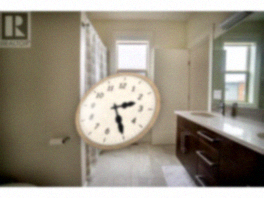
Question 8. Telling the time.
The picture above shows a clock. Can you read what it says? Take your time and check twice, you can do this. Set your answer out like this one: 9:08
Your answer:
2:25
